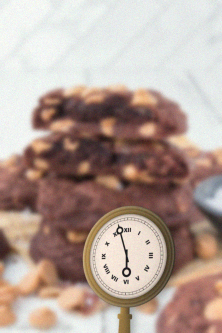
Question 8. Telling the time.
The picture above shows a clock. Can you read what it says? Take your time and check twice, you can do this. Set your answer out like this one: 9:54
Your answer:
5:57
